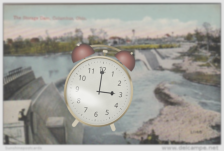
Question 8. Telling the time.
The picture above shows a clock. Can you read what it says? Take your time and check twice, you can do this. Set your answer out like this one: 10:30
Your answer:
3:00
